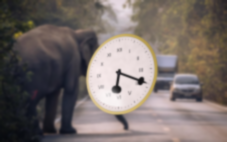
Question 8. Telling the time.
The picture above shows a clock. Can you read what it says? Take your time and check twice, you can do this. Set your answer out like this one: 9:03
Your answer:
6:19
